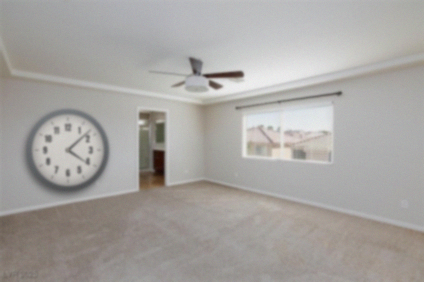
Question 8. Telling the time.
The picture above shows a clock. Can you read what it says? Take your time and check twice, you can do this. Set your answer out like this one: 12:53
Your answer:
4:08
